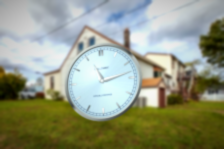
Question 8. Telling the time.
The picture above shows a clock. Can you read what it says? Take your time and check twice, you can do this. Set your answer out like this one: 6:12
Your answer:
11:13
